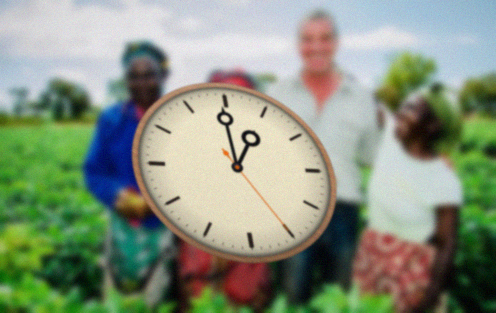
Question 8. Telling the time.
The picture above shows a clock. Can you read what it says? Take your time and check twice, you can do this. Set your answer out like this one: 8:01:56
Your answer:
12:59:25
